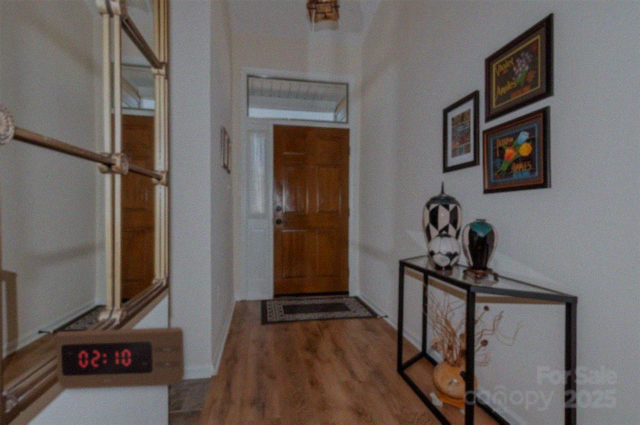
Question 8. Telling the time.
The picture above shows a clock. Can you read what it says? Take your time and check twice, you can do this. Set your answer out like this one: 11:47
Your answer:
2:10
